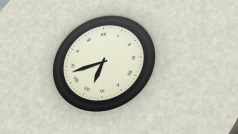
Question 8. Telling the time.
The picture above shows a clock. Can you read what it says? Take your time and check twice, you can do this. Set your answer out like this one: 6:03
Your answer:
6:43
